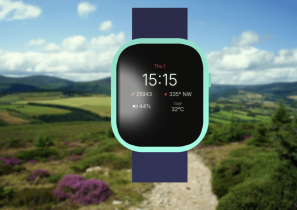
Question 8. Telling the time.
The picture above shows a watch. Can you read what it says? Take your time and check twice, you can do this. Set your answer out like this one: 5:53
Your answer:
15:15
